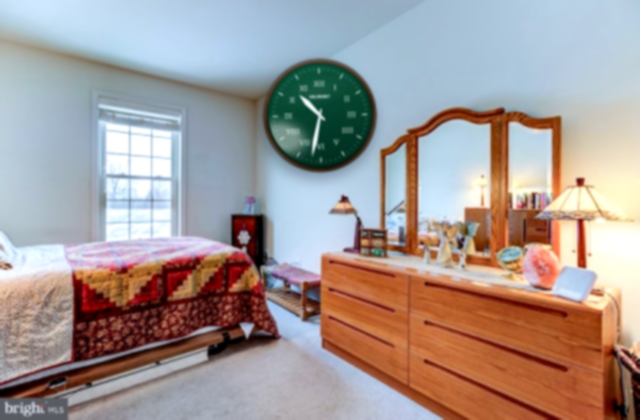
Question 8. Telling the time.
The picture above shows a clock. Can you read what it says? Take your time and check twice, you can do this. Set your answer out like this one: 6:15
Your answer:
10:32
